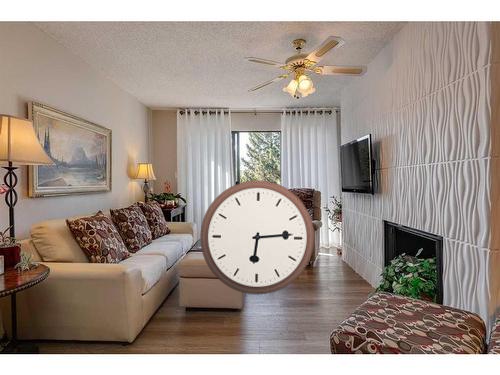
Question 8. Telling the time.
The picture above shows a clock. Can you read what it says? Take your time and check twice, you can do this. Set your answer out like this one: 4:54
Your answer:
6:14
